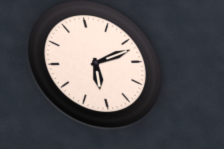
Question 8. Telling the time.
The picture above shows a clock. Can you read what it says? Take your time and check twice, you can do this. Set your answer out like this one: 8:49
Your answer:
6:12
